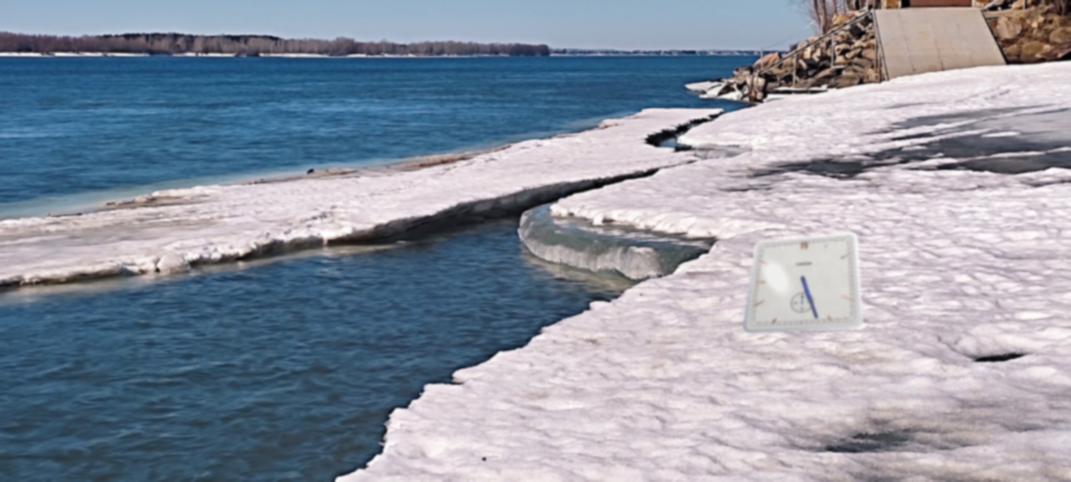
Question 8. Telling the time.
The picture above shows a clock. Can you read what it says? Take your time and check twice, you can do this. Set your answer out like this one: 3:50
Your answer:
5:27
